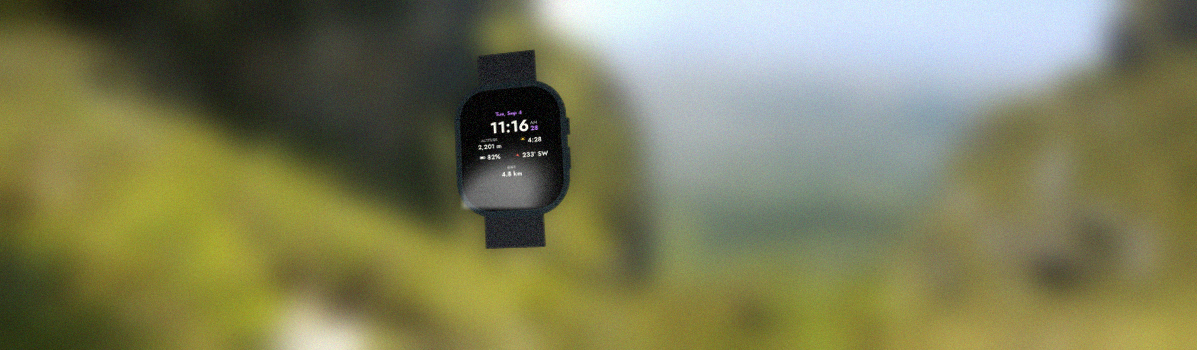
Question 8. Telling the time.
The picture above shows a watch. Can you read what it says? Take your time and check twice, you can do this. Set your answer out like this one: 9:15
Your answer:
11:16
